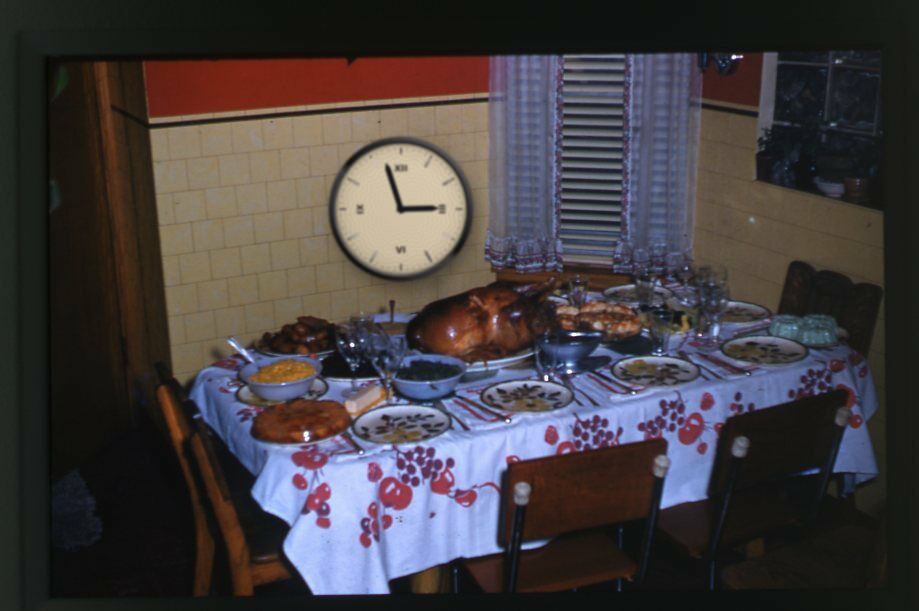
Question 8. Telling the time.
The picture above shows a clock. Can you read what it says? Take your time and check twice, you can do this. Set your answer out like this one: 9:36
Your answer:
2:57
